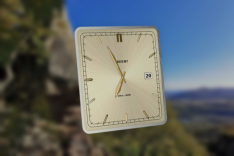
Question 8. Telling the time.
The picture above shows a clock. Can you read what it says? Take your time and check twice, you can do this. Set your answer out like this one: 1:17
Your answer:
6:56
